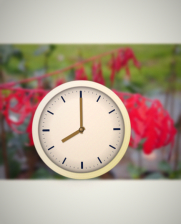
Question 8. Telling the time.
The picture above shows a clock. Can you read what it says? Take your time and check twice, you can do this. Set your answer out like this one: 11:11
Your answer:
8:00
